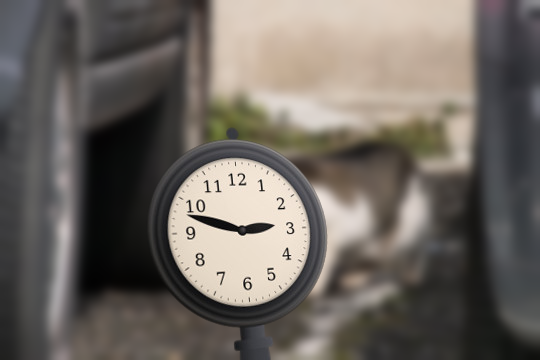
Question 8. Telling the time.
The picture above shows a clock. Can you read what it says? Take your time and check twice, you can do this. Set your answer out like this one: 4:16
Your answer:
2:48
